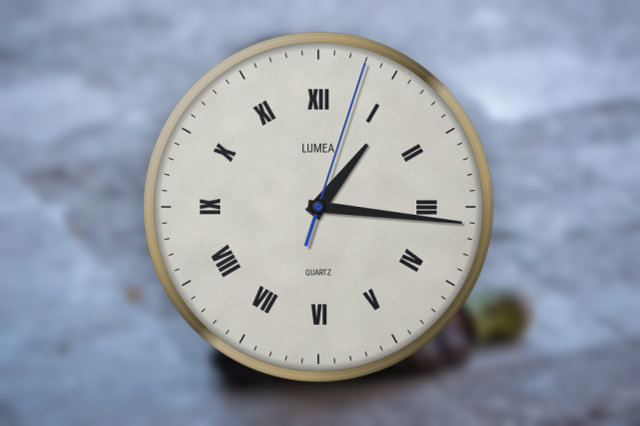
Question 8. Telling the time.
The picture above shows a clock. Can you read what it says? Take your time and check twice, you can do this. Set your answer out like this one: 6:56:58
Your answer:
1:16:03
